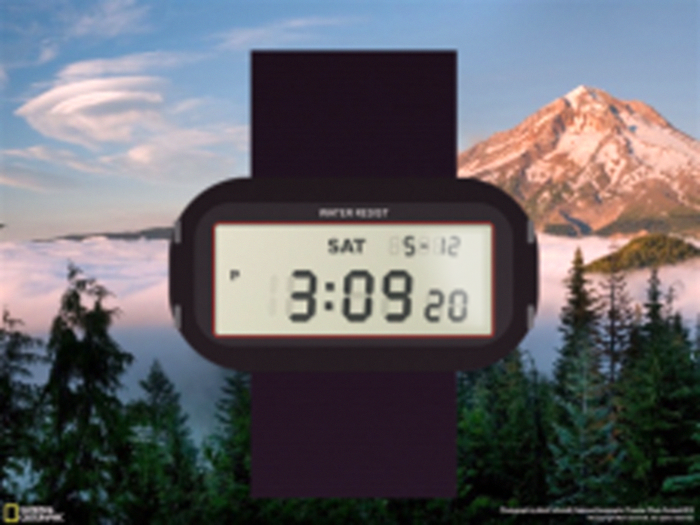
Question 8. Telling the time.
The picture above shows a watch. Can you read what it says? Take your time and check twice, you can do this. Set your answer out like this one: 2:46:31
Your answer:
3:09:20
